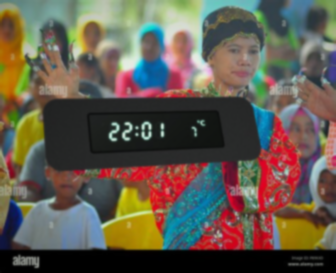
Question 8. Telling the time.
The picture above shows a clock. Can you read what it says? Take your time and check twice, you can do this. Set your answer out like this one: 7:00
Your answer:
22:01
